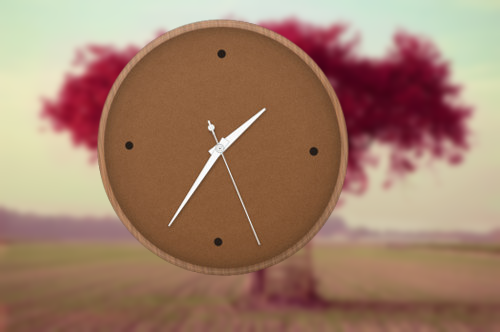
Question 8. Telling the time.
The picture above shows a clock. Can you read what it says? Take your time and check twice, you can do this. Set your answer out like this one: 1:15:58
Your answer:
1:35:26
